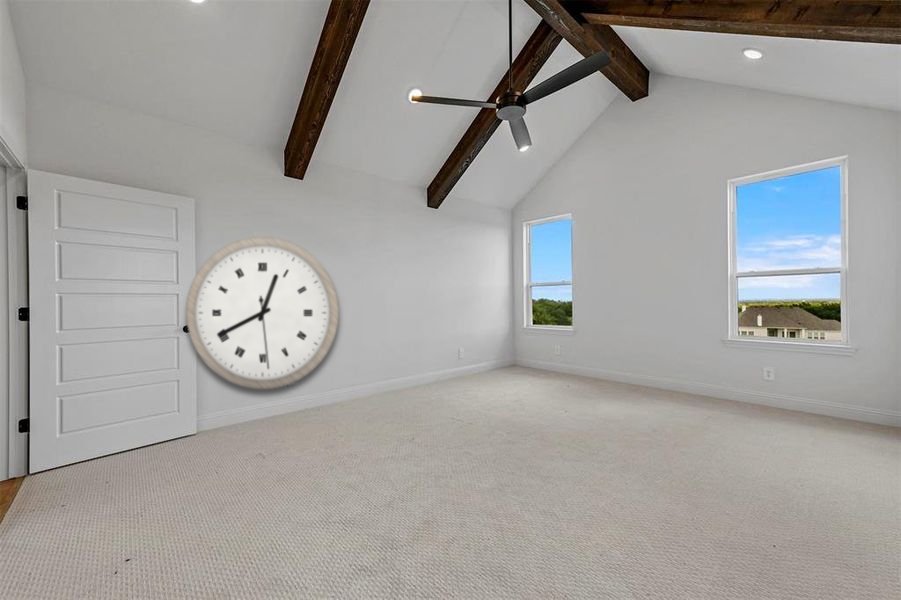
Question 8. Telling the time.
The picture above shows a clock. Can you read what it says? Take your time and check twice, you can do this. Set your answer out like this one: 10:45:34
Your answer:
12:40:29
